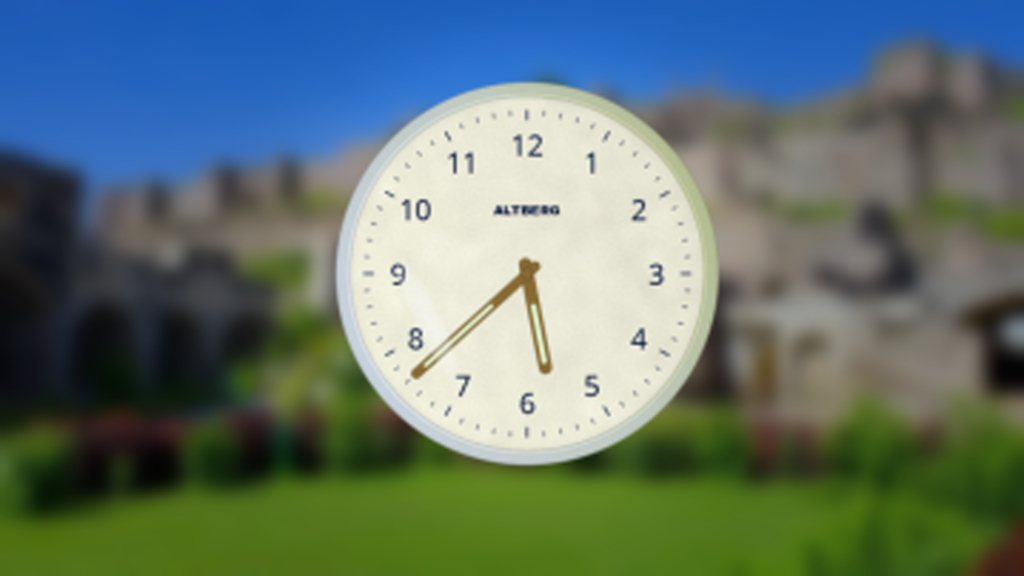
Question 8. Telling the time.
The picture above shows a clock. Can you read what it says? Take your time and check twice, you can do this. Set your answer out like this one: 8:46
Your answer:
5:38
